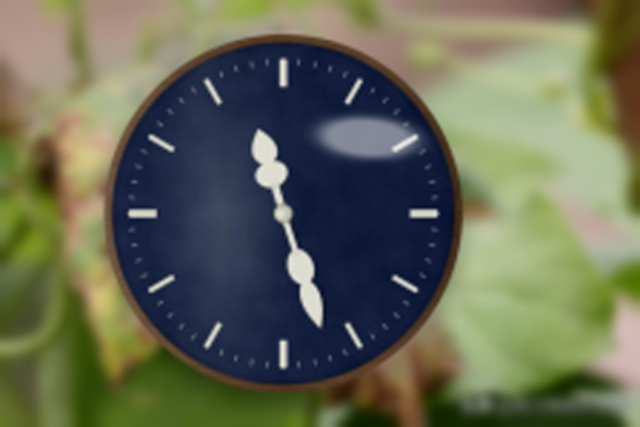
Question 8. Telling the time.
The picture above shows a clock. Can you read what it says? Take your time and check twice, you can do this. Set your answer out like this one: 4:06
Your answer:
11:27
